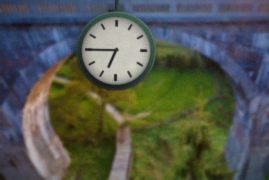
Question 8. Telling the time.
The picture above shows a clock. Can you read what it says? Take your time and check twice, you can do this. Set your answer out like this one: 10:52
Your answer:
6:45
